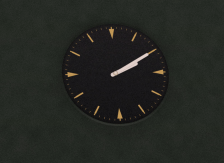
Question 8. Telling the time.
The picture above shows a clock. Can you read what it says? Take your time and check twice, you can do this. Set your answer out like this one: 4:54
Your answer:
2:10
